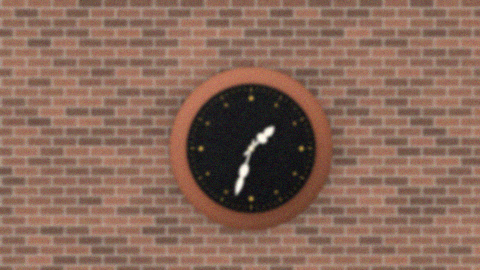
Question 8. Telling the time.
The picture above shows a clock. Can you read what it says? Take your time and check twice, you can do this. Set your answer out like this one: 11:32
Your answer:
1:33
